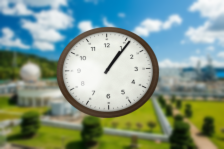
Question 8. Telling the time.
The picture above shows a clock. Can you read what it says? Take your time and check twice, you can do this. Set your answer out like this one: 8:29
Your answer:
1:06
